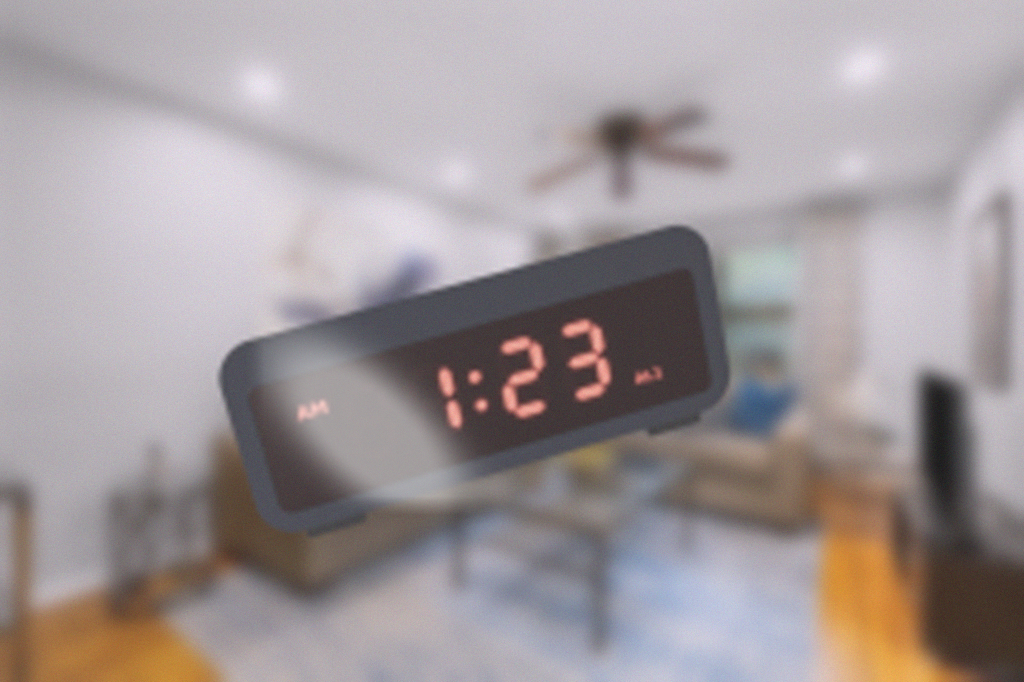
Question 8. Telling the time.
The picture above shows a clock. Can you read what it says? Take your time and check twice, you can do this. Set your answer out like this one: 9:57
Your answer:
1:23
